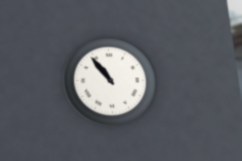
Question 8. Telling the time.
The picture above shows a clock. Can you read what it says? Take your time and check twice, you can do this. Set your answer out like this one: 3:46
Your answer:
10:54
